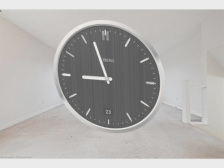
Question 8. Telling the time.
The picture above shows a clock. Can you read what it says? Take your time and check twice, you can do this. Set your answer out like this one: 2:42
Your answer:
8:57
